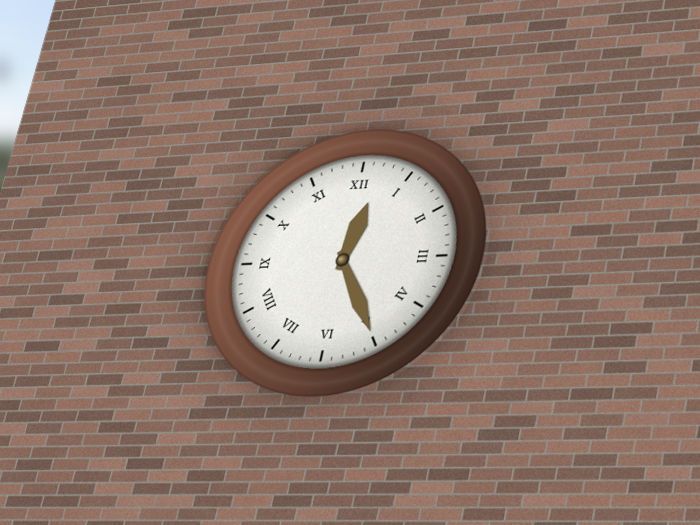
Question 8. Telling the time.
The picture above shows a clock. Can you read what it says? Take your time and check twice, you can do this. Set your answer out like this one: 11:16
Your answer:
12:25
